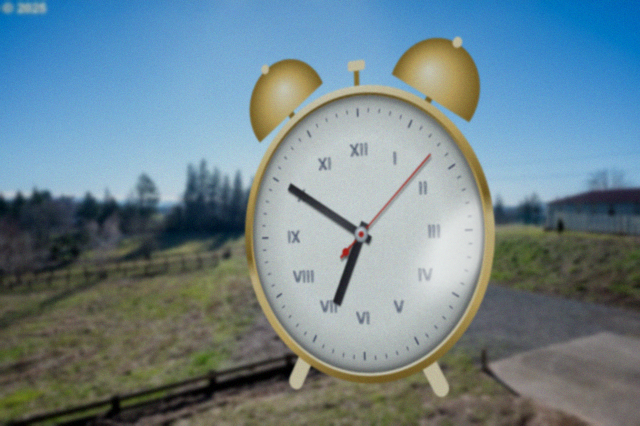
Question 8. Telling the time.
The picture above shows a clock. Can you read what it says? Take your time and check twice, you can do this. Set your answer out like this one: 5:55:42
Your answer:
6:50:08
